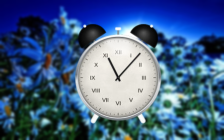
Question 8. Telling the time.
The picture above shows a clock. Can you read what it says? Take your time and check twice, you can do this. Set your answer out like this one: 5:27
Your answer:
11:07
